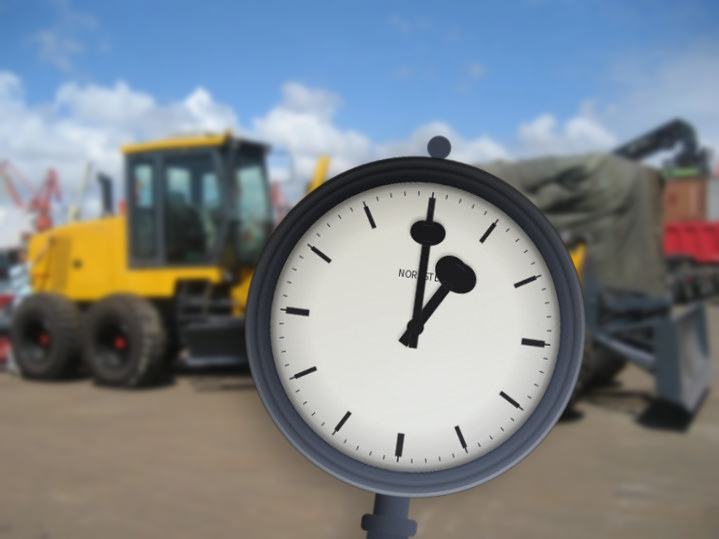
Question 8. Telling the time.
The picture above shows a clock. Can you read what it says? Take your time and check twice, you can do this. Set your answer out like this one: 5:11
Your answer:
1:00
